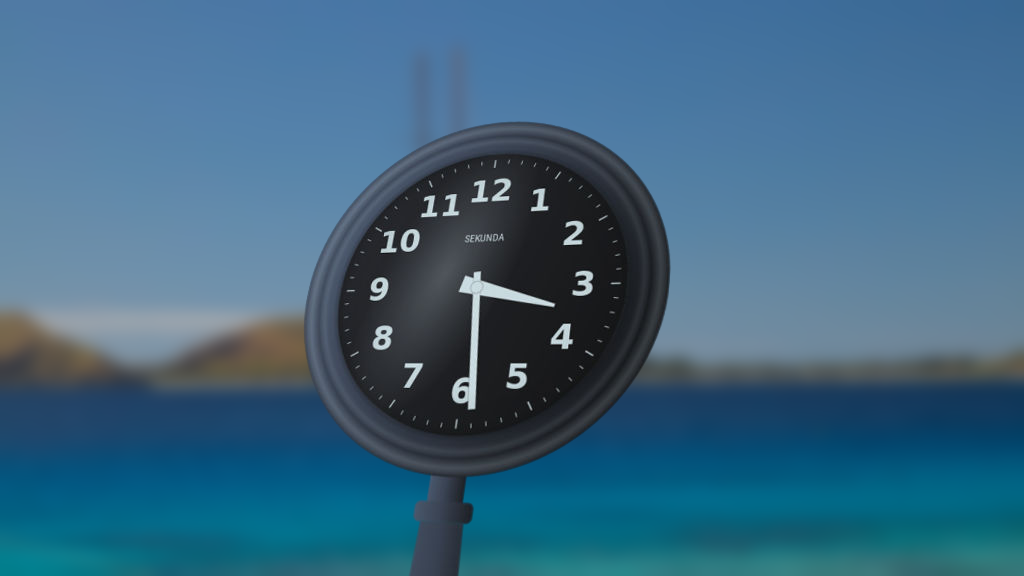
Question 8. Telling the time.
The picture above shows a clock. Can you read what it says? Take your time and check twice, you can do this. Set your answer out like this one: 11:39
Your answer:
3:29
